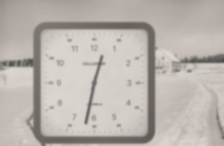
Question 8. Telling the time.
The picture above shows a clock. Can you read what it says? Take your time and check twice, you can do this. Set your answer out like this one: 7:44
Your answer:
12:32
